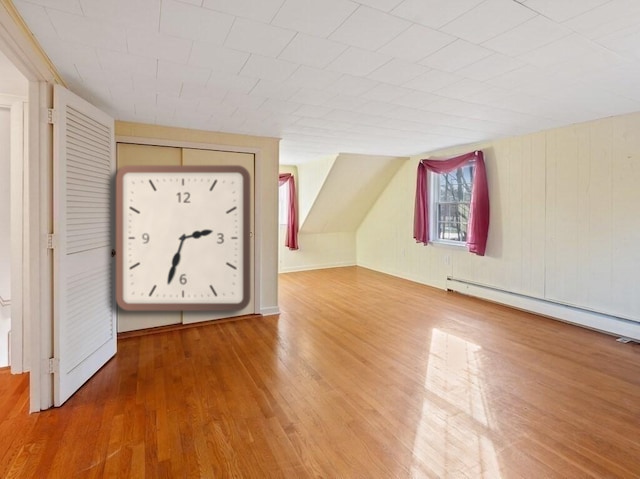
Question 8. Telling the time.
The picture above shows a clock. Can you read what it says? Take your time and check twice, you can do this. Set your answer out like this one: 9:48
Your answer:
2:33
